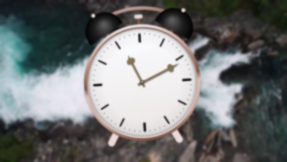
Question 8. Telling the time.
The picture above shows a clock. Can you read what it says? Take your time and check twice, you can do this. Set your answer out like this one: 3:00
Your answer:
11:11
